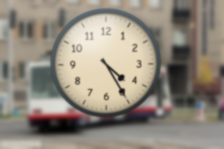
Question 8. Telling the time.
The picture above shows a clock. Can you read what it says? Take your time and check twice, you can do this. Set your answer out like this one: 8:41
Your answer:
4:25
